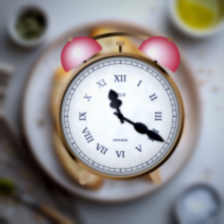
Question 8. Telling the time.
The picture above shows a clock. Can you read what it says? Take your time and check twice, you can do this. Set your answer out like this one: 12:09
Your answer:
11:20
